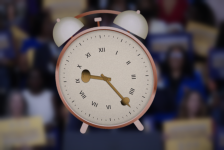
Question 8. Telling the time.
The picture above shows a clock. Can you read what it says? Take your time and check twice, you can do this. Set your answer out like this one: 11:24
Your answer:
9:24
